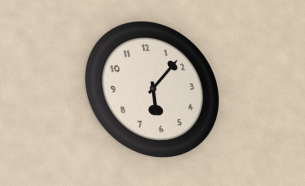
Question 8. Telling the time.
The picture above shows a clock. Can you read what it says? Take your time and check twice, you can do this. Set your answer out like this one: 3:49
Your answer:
6:08
